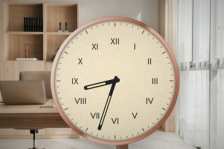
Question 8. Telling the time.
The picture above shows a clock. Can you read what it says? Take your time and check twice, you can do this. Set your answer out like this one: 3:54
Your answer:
8:33
